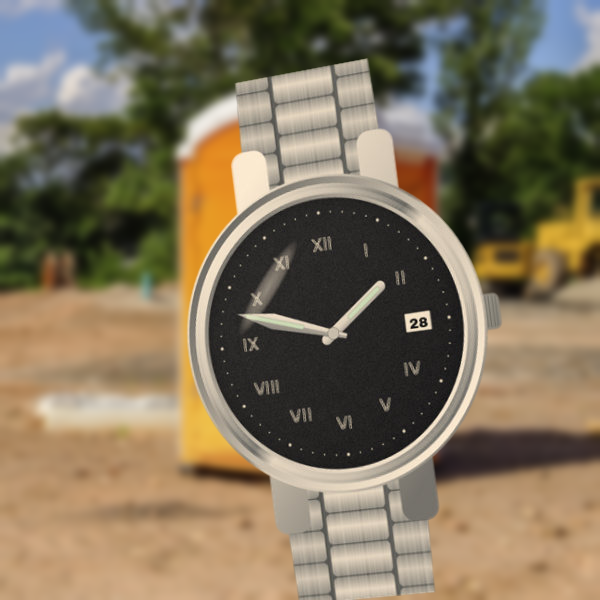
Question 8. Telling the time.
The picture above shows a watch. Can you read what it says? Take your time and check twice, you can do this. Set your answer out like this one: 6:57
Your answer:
1:48
